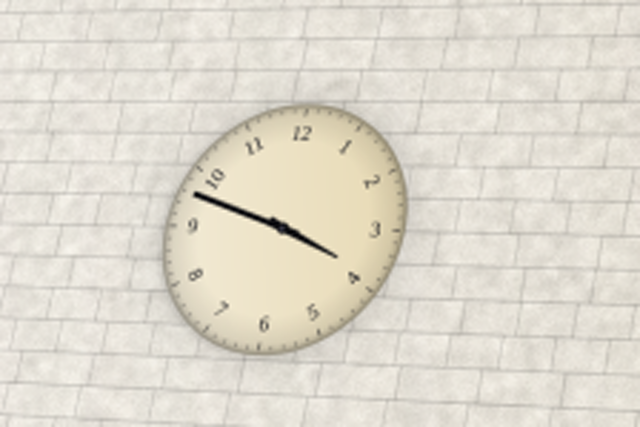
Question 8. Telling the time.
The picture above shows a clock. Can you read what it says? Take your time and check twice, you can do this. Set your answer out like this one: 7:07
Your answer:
3:48
